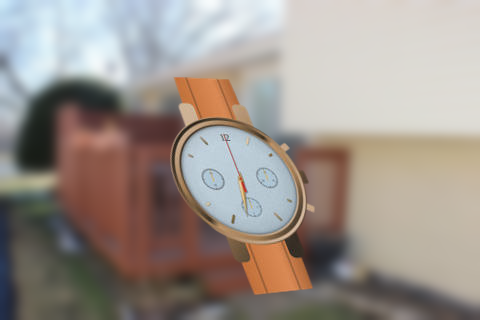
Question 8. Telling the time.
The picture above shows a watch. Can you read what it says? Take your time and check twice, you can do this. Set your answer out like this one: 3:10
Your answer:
6:32
